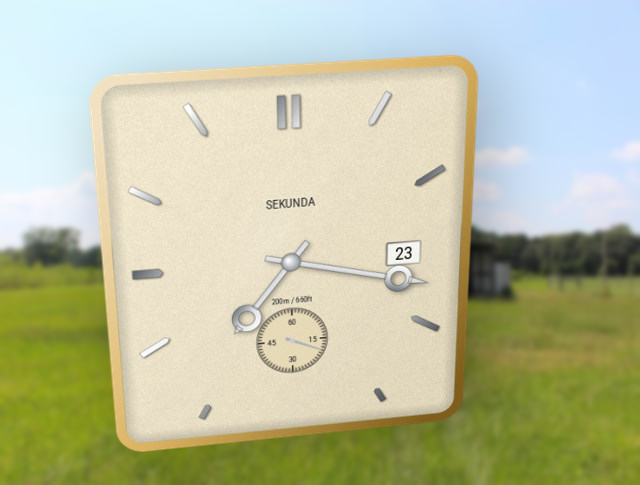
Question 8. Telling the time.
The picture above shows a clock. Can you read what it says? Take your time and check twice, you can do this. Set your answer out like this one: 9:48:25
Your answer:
7:17:19
